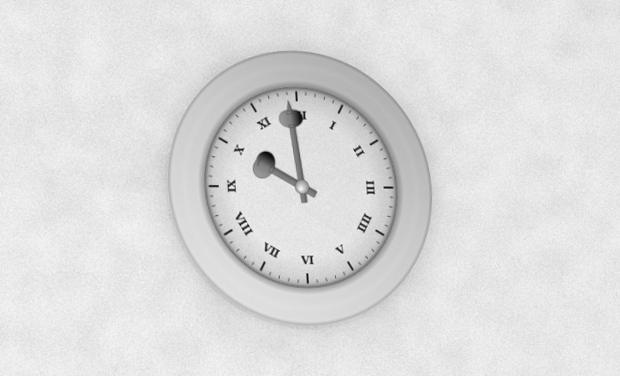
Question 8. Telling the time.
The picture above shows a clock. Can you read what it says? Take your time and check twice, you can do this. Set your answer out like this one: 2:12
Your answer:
9:59
